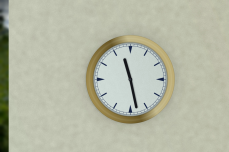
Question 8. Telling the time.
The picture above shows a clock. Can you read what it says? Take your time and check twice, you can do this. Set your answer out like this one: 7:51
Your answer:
11:28
